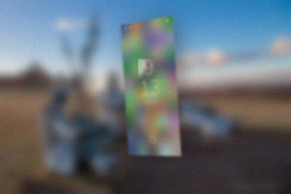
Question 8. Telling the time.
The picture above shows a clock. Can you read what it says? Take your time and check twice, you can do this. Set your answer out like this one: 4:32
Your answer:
9:13
